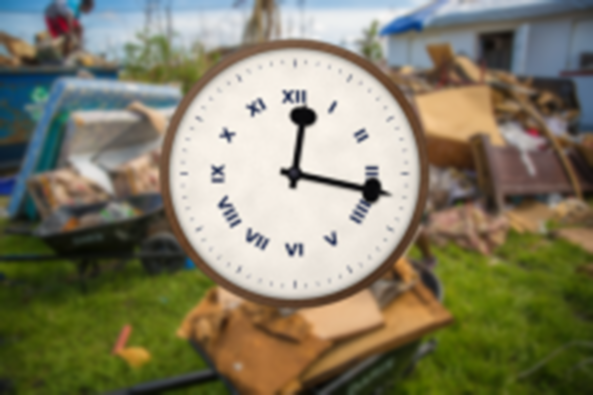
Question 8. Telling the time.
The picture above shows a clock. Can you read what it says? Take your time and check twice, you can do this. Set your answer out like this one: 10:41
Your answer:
12:17
